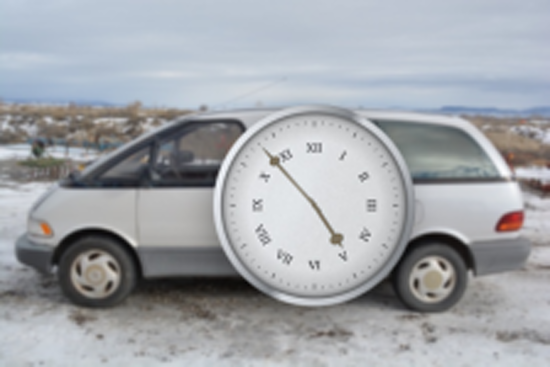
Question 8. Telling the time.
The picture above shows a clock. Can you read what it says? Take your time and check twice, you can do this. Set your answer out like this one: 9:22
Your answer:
4:53
